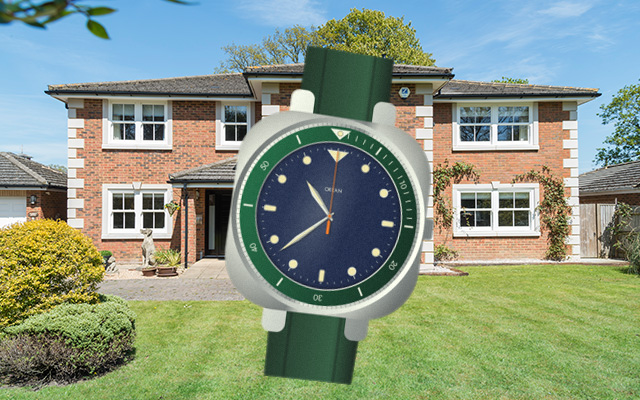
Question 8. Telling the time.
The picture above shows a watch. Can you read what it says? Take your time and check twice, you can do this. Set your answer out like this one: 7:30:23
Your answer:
10:38:00
